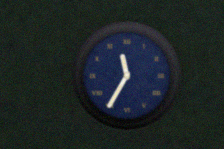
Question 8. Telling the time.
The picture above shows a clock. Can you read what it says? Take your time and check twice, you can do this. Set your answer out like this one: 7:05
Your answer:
11:35
